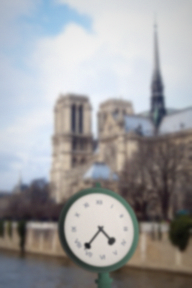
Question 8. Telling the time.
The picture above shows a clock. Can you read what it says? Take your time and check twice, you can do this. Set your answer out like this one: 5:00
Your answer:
4:37
